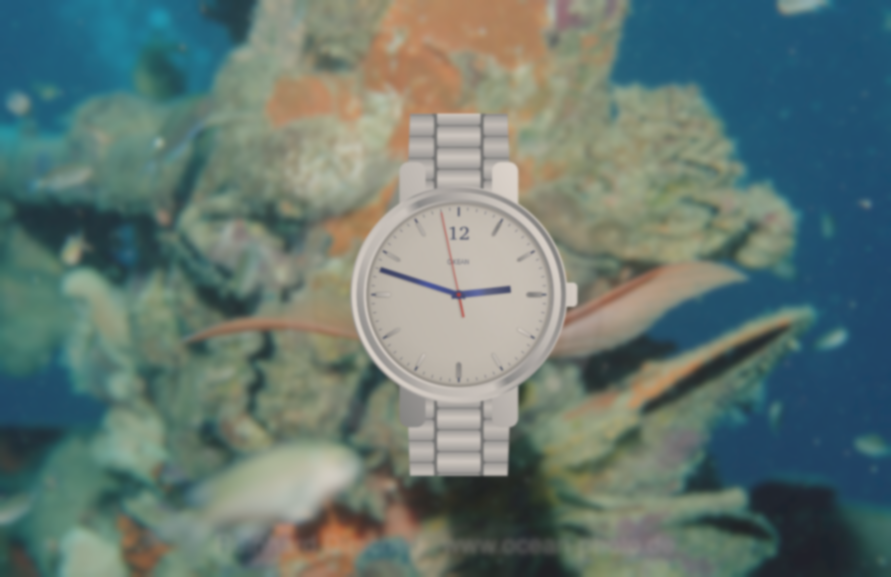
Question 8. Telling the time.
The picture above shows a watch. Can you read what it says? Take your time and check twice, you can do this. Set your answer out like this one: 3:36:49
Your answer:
2:47:58
